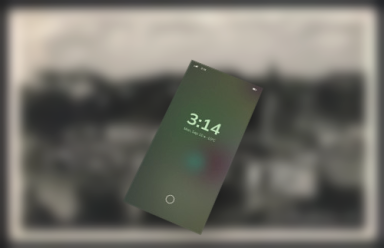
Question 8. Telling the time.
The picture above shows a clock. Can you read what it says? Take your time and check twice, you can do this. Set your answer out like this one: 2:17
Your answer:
3:14
